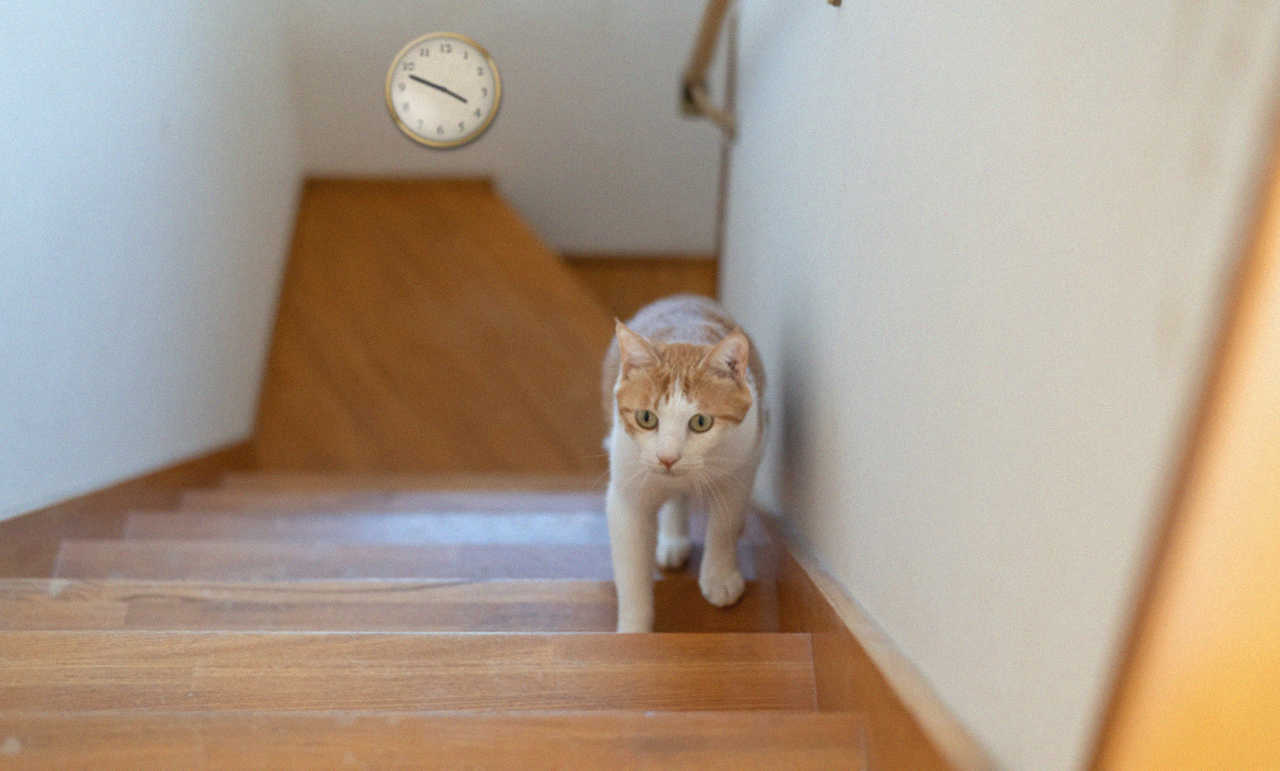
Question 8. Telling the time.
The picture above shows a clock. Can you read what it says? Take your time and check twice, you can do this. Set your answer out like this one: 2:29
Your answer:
3:48
